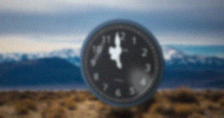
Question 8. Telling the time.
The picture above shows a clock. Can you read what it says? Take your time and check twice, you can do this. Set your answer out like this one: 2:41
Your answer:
10:59
